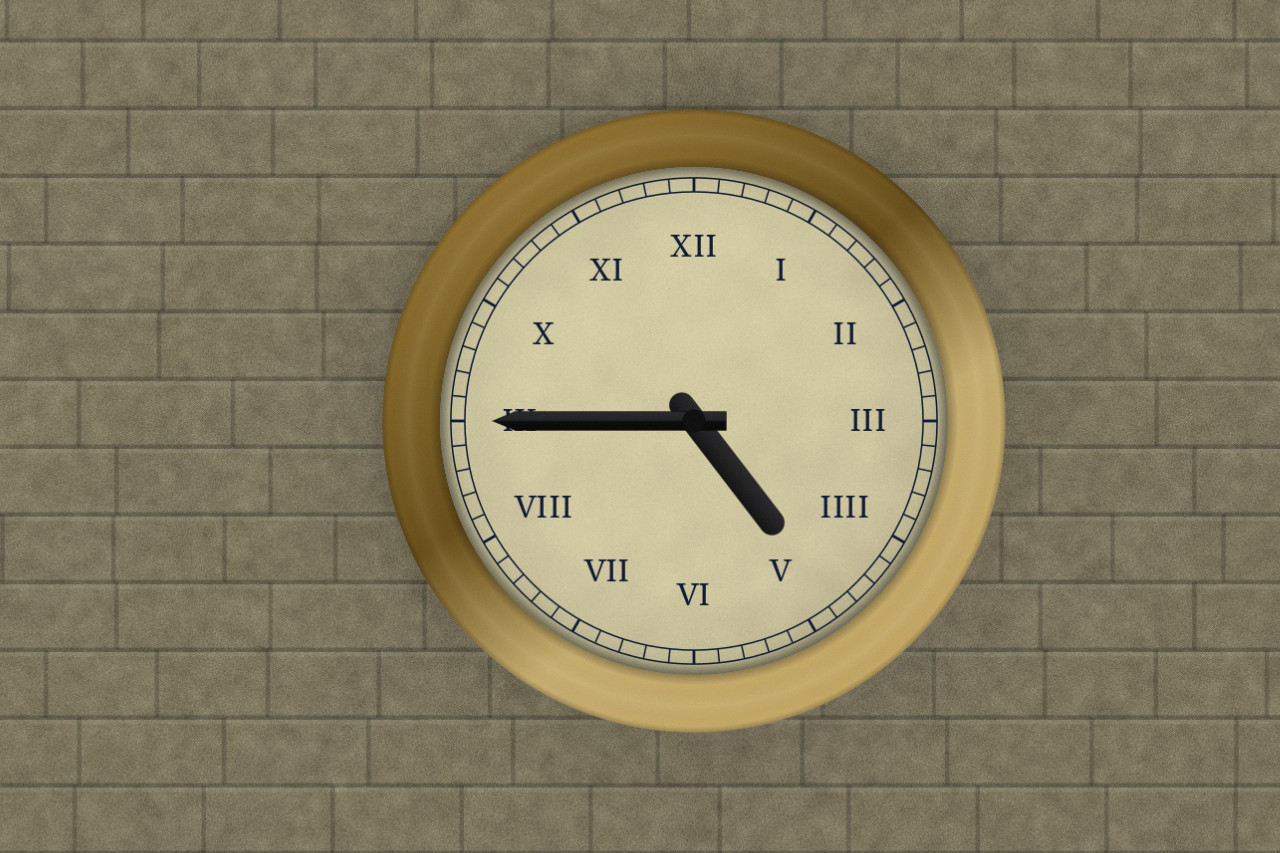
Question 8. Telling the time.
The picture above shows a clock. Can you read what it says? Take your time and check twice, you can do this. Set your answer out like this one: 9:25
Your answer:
4:45
